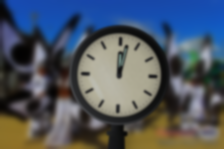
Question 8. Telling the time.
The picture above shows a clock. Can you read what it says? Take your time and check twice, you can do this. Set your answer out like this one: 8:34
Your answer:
12:02
